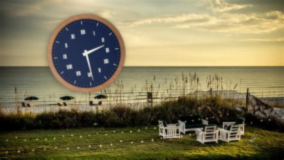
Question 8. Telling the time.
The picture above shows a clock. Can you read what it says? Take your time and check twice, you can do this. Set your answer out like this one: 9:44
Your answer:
2:29
